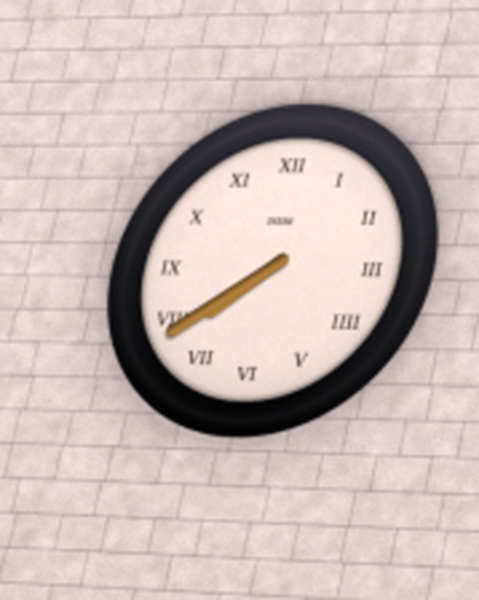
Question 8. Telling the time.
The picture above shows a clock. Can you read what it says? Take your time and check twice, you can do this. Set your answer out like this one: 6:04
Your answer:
7:39
